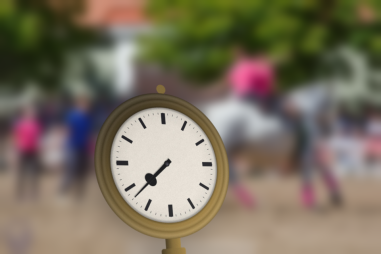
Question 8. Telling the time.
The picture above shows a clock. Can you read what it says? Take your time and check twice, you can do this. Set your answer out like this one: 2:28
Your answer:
7:38
